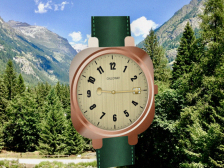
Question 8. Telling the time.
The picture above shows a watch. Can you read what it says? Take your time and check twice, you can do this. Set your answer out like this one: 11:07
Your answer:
9:15
